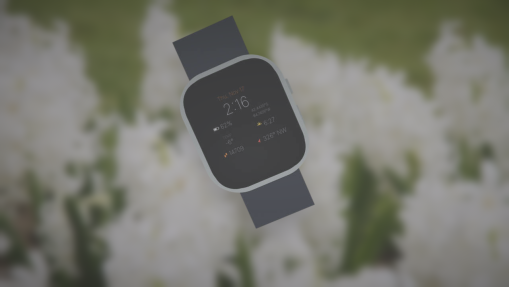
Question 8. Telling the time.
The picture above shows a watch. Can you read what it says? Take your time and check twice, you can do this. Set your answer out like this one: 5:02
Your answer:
2:16
